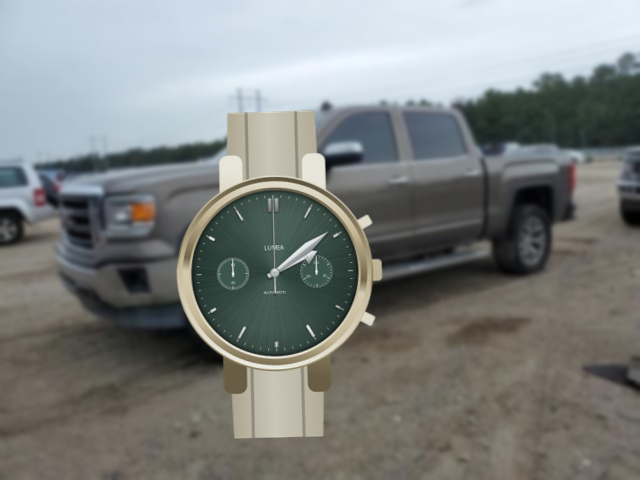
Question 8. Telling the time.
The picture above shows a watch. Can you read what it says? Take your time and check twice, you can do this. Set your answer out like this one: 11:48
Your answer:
2:09
